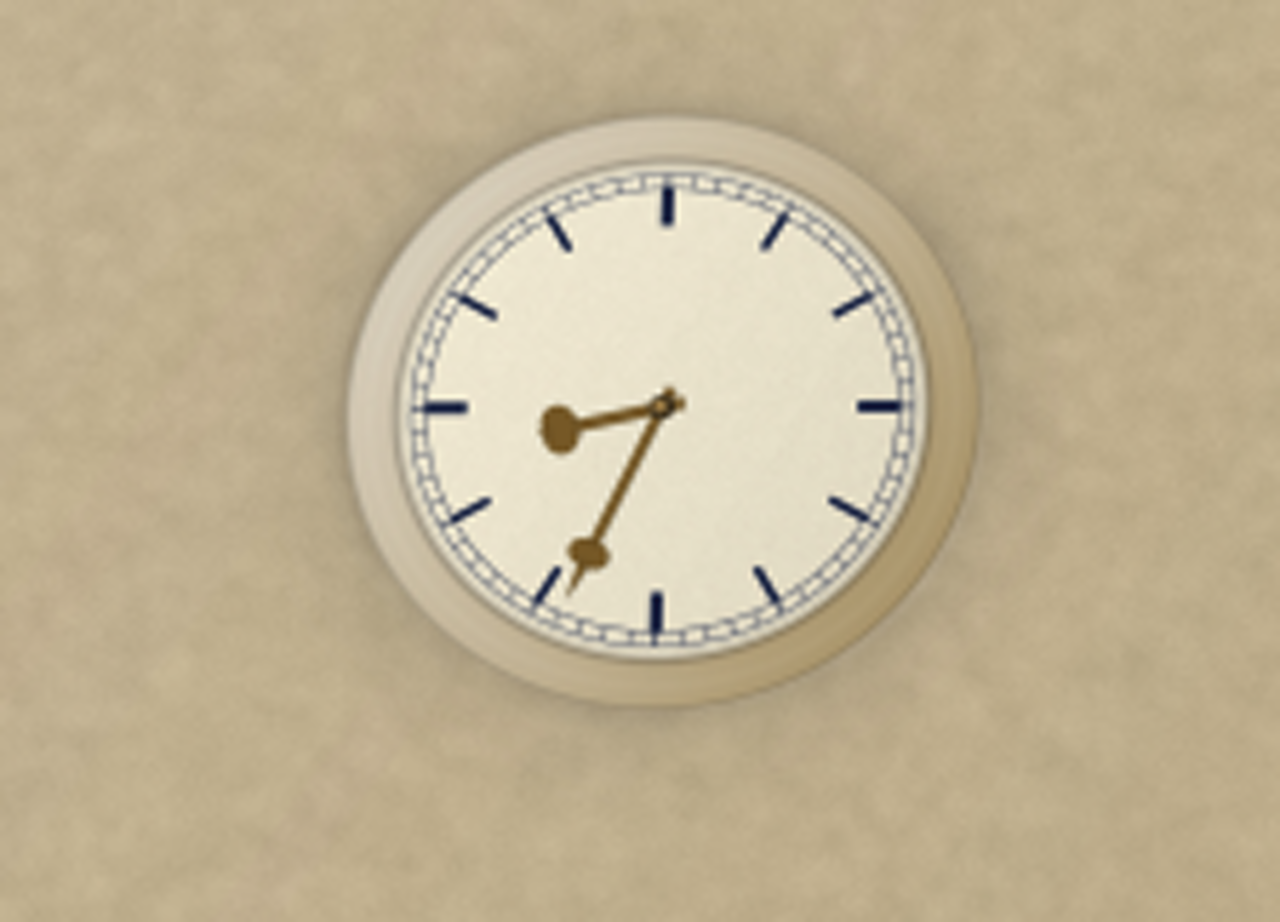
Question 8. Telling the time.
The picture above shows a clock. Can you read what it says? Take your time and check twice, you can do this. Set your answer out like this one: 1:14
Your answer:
8:34
